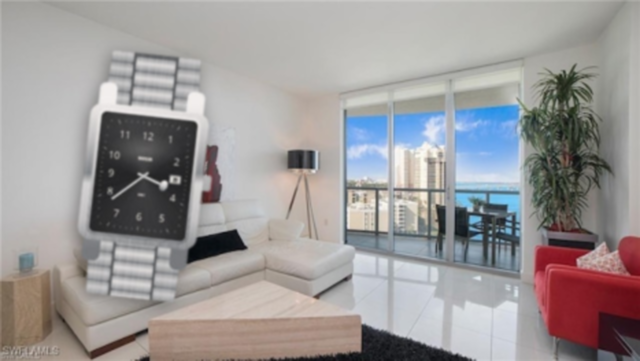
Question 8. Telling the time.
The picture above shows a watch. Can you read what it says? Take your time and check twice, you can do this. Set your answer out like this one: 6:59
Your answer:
3:38
